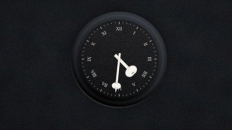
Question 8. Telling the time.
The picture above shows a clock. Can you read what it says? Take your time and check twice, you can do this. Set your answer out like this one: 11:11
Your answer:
4:31
